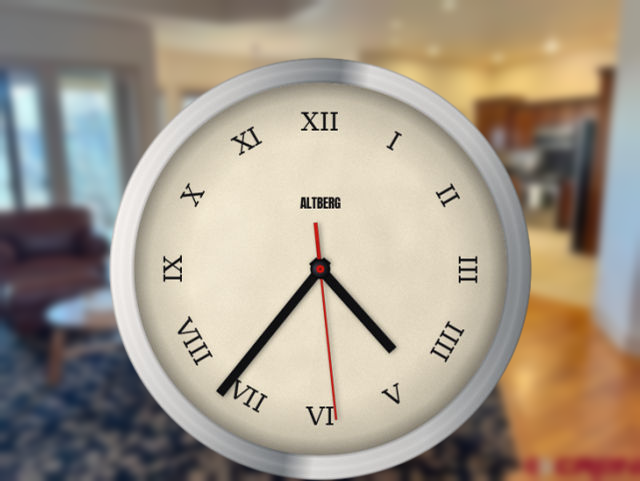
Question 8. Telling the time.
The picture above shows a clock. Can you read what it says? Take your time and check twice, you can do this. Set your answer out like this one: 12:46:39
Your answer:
4:36:29
